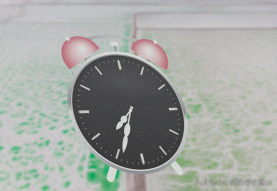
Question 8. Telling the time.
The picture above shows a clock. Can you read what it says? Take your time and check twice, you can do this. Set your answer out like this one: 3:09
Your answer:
7:34
